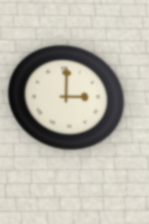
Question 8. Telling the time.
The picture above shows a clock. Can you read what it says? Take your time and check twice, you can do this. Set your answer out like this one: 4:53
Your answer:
3:01
